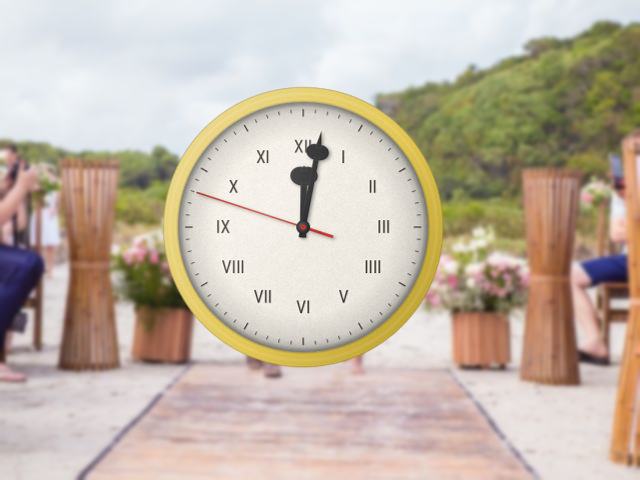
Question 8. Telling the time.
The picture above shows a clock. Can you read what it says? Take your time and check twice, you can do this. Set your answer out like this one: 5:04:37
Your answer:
12:01:48
